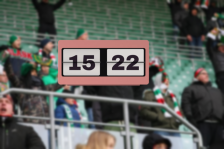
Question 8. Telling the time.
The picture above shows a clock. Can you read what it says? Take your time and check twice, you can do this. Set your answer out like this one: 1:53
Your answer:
15:22
